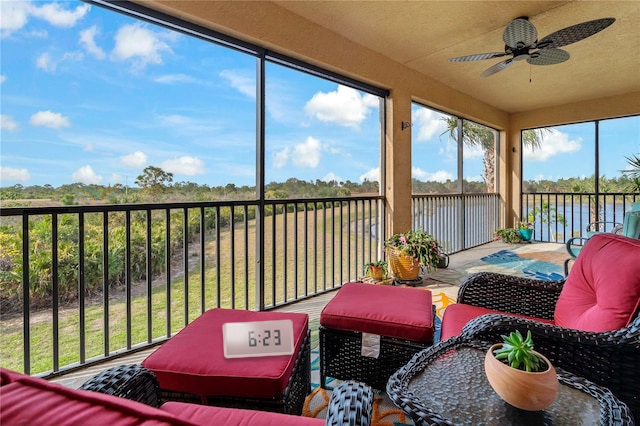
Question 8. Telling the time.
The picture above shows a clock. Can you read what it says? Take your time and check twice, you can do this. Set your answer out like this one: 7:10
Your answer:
6:23
